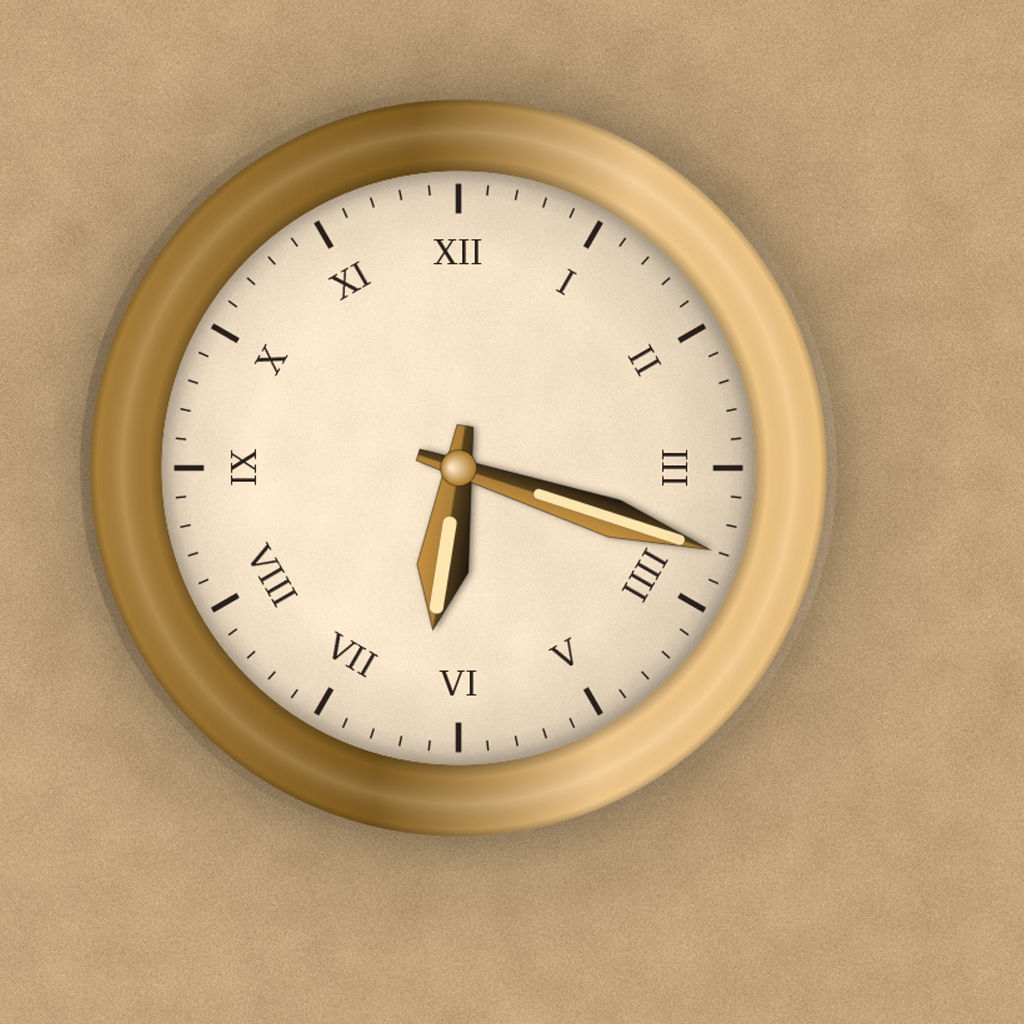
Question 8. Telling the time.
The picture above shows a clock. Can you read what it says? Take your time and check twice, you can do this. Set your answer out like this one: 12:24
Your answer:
6:18
